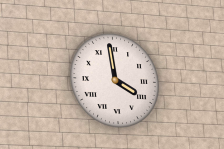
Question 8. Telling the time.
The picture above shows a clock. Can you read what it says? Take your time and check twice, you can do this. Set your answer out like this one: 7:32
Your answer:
3:59
